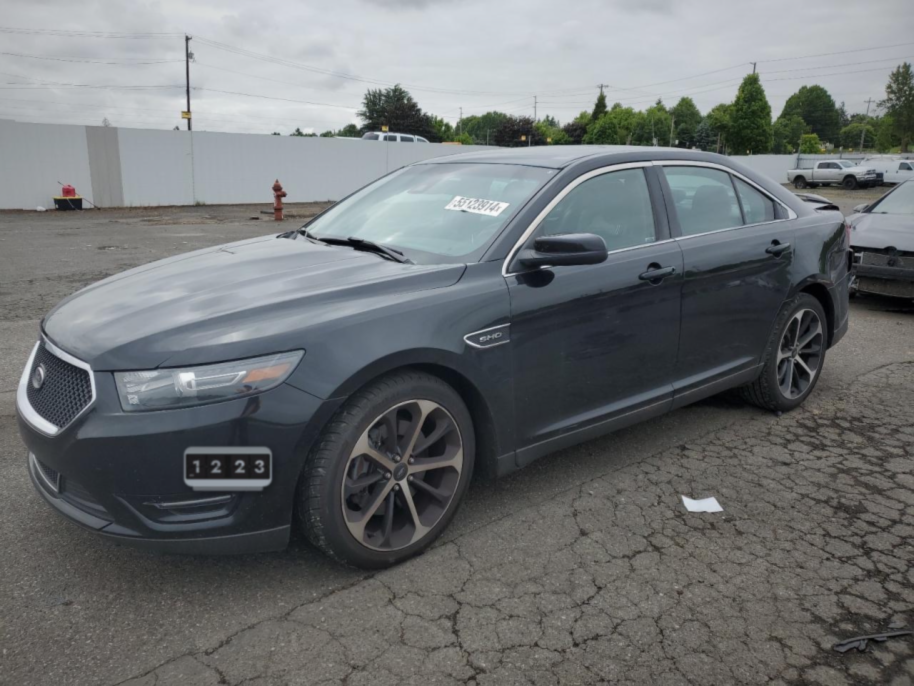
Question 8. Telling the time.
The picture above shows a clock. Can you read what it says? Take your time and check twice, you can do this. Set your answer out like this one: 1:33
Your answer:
12:23
